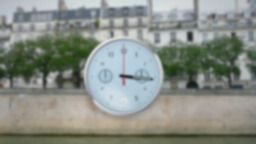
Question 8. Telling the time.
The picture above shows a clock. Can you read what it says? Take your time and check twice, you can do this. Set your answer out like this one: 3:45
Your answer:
3:16
